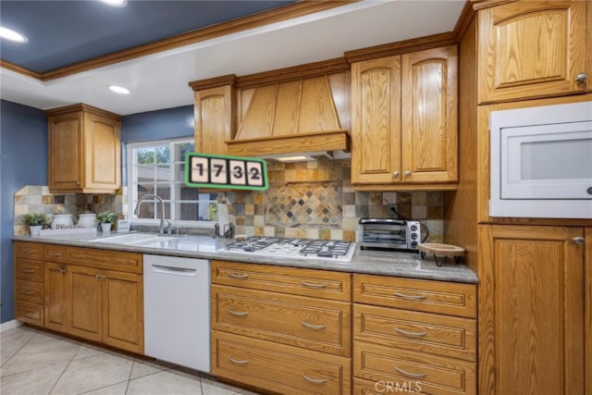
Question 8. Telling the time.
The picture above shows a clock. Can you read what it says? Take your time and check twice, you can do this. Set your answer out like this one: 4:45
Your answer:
17:32
